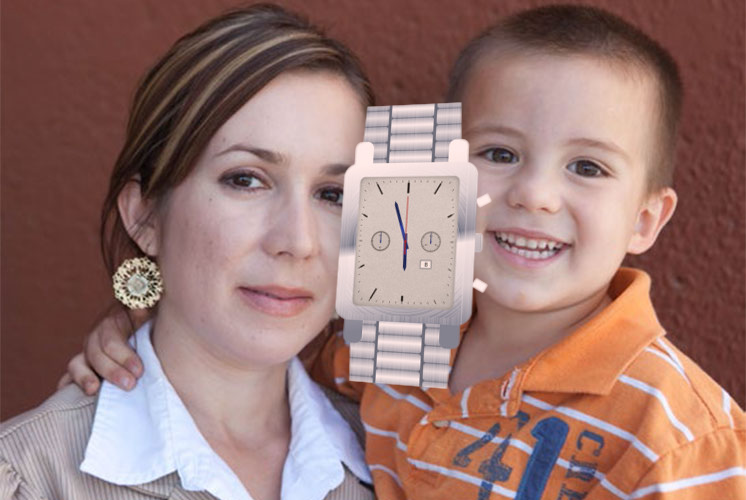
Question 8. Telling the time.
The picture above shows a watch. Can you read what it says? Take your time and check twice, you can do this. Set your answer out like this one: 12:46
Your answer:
5:57
